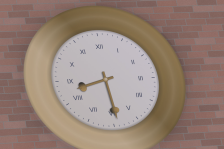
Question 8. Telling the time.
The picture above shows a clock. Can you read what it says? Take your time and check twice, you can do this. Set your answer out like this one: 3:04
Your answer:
8:29
